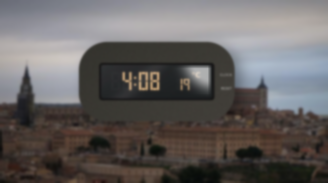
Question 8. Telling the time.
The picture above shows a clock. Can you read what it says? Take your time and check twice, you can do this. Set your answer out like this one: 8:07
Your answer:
4:08
